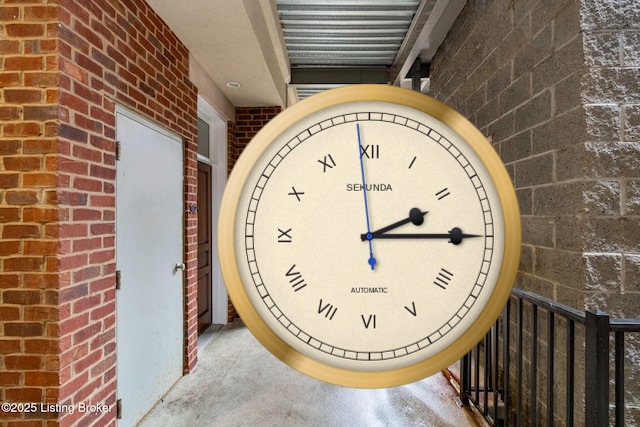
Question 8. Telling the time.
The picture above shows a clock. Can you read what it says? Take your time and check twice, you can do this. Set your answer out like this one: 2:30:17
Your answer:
2:14:59
